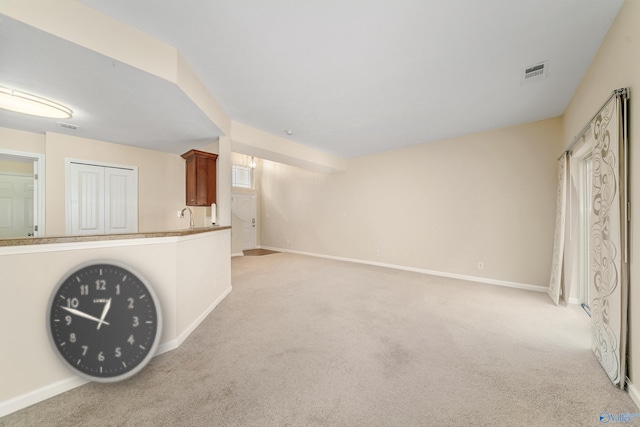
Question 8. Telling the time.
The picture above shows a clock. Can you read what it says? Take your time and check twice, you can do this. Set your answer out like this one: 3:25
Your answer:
12:48
